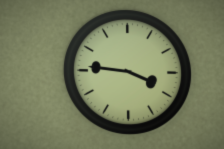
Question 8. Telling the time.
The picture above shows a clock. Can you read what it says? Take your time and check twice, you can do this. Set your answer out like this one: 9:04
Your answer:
3:46
